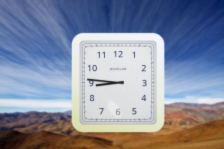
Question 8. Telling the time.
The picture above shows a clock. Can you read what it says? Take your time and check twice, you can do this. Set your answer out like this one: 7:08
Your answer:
8:46
